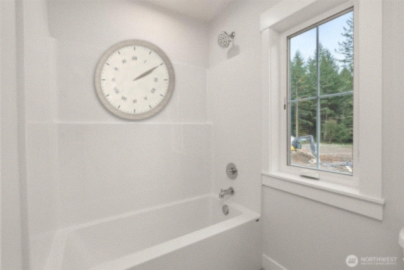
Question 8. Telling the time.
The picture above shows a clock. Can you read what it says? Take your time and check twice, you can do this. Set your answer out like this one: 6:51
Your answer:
2:10
